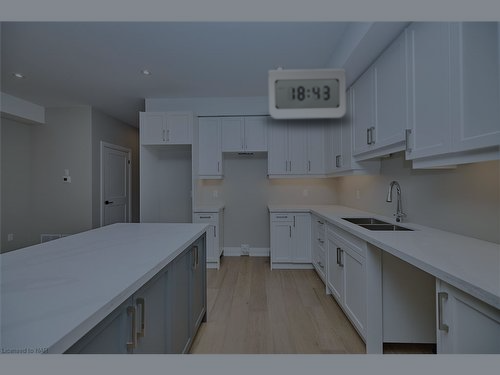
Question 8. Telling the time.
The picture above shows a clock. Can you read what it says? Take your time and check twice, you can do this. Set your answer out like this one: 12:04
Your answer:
18:43
